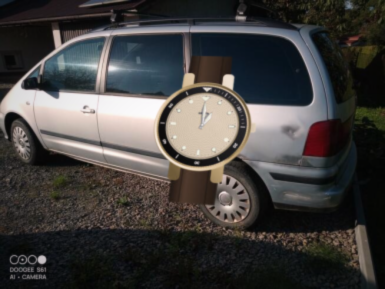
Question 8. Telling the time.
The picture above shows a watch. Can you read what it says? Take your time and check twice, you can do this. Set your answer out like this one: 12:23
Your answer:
1:00
